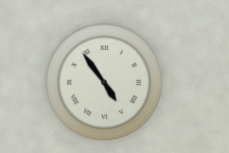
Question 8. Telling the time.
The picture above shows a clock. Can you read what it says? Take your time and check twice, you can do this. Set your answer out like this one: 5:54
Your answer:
4:54
